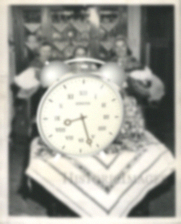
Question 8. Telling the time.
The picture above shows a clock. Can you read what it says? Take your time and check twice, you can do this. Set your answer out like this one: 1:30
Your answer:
8:27
